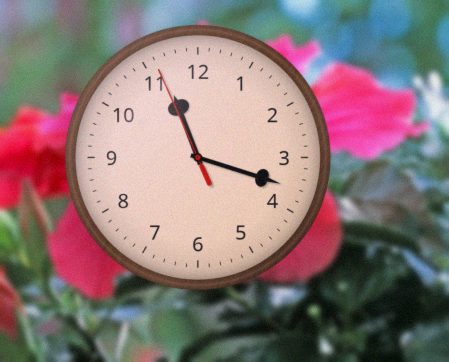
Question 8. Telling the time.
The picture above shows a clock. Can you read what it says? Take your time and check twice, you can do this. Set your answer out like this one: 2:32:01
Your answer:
11:17:56
